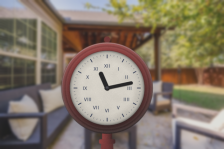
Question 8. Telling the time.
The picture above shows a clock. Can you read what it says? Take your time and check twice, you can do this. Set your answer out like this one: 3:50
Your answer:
11:13
